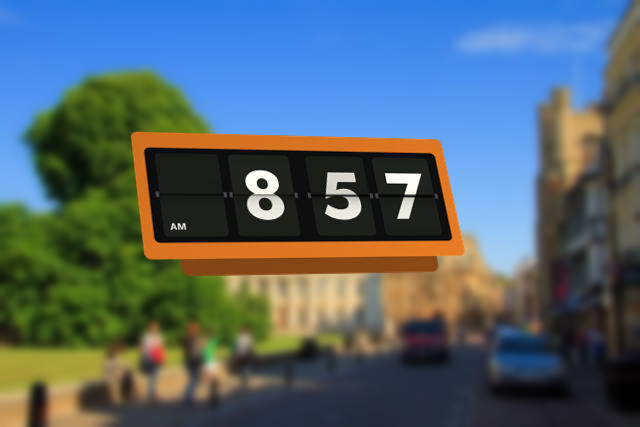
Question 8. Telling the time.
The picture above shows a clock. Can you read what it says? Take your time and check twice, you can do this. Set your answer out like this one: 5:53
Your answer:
8:57
